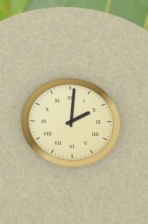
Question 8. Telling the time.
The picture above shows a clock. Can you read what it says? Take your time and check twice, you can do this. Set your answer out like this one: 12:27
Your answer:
2:01
